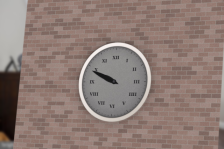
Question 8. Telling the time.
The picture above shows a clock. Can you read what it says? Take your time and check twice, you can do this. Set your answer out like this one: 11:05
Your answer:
9:49
